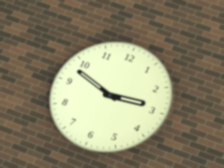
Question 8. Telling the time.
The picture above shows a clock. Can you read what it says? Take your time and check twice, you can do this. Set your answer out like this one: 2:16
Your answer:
2:48
